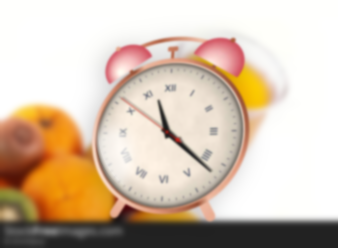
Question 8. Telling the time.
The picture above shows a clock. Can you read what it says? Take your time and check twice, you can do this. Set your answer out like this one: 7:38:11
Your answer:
11:21:51
